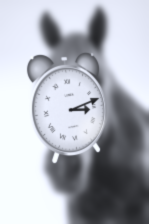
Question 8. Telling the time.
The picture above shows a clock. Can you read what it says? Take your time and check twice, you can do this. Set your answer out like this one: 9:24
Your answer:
3:13
